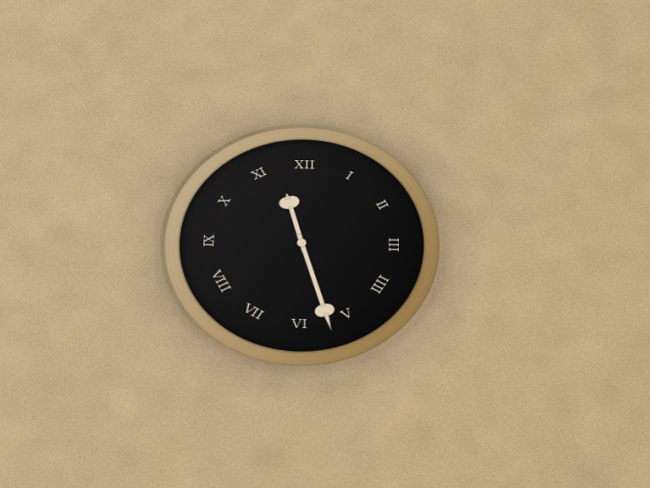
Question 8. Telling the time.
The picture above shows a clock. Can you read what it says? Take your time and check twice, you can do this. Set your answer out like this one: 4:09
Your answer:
11:27
